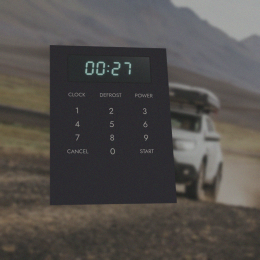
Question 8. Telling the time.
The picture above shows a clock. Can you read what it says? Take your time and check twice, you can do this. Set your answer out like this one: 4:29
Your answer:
0:27
